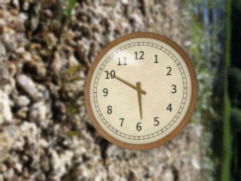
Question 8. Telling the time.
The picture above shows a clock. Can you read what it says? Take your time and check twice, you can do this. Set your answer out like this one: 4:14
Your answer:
5:50
